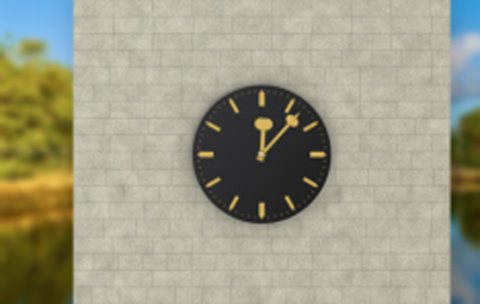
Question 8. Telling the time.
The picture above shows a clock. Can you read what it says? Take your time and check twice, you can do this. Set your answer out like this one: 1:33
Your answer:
12:07
